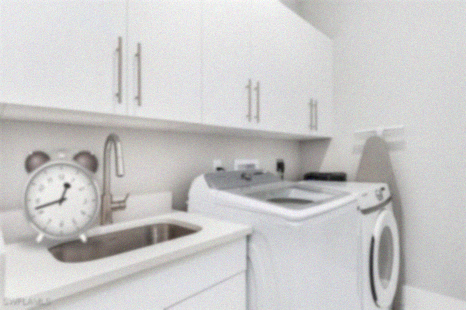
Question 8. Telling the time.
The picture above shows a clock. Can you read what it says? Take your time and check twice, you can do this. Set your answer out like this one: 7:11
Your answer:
12:42
